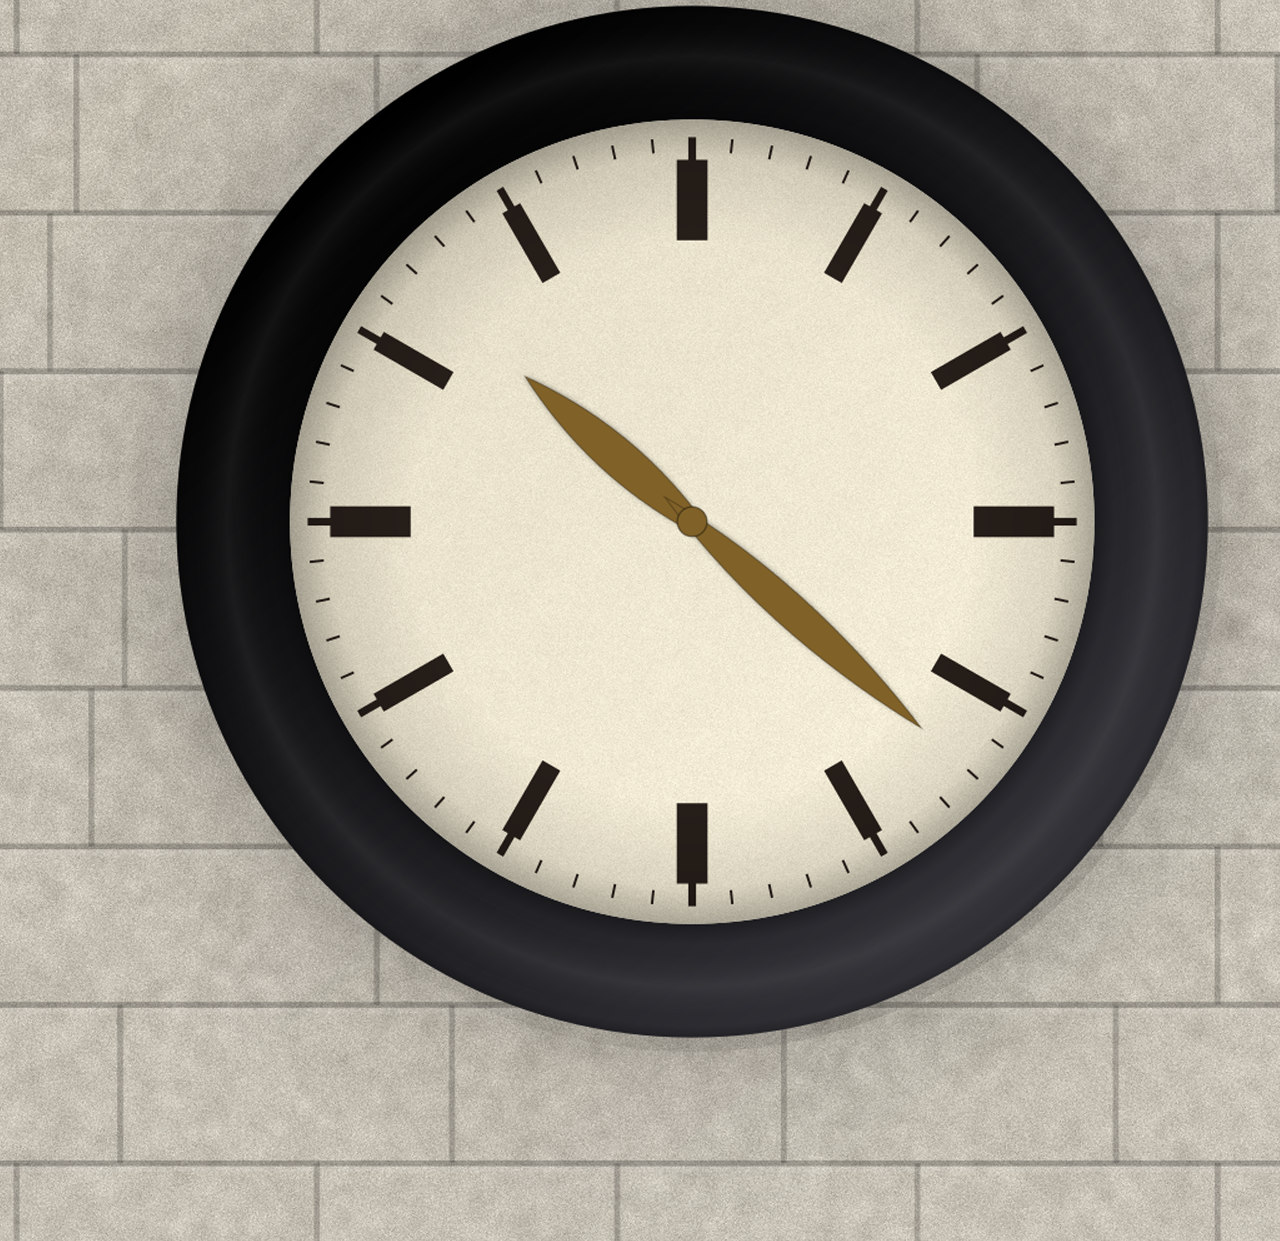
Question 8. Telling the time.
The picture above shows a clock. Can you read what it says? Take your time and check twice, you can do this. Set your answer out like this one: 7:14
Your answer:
10:22
